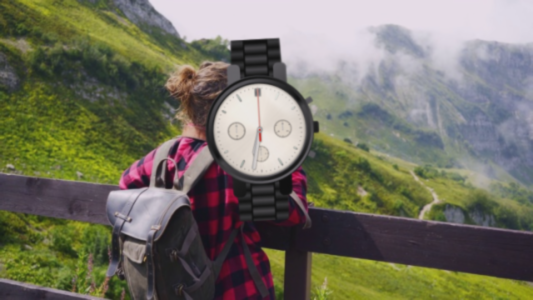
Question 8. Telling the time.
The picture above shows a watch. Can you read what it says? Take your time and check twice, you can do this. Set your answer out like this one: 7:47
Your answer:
6:32
